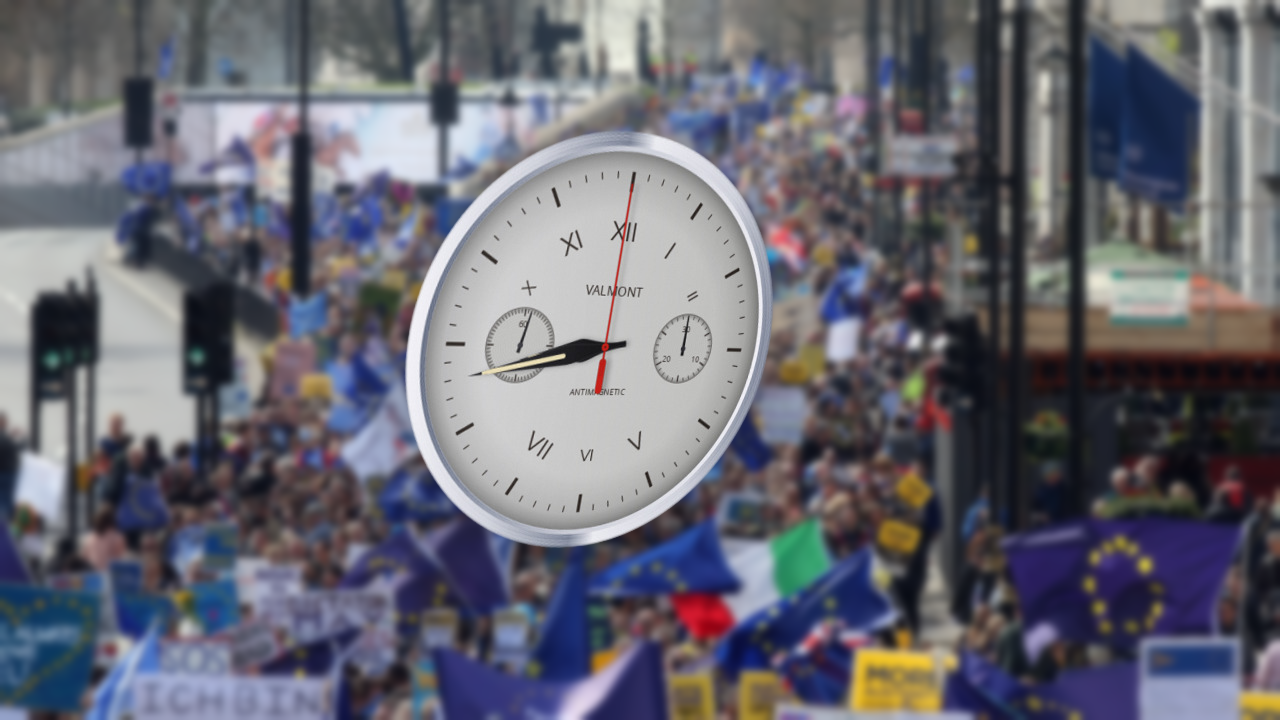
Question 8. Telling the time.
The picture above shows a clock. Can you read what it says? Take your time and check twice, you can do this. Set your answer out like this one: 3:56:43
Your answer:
8:43:02
